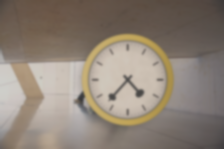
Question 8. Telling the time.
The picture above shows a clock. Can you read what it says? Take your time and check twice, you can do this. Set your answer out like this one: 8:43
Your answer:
4:37
